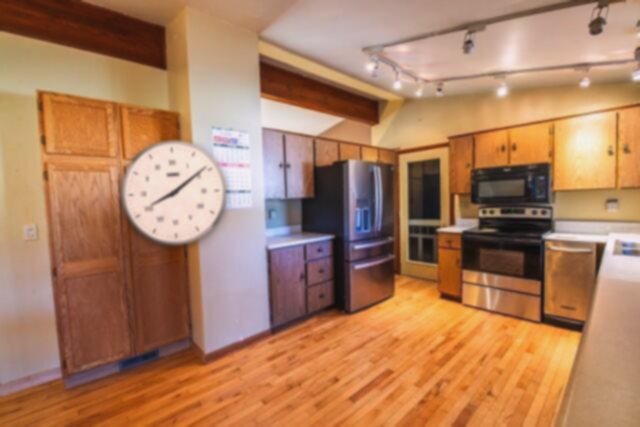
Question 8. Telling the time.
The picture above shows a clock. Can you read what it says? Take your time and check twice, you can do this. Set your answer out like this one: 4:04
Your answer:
8:09
